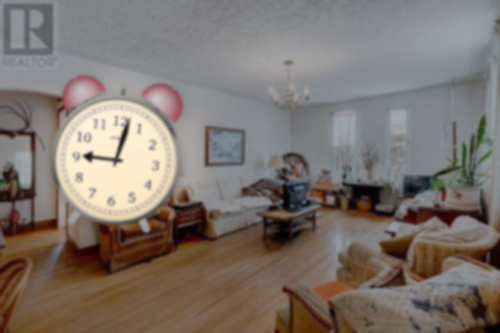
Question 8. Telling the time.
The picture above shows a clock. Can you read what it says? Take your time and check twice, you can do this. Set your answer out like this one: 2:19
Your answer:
9:02
